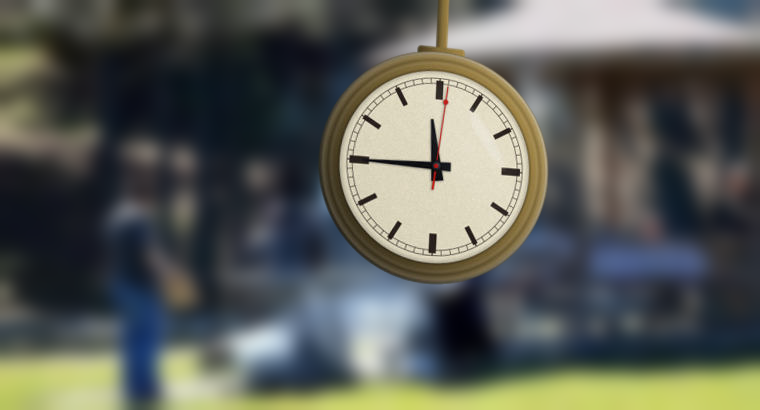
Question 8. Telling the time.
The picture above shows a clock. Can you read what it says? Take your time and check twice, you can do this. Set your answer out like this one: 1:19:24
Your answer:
11:45:01
